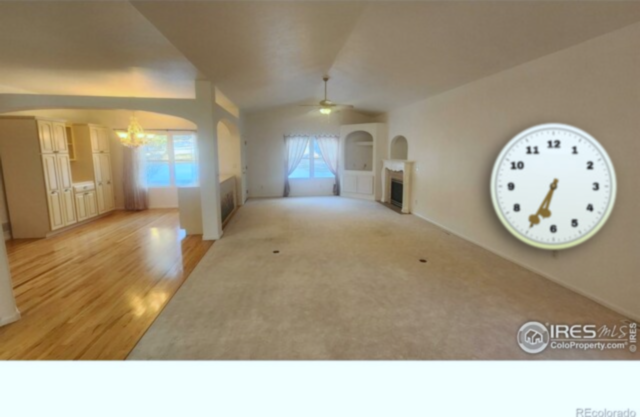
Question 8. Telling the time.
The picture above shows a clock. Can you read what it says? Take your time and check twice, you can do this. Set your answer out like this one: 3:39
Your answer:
6:35
